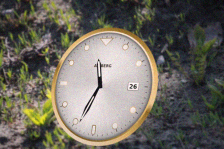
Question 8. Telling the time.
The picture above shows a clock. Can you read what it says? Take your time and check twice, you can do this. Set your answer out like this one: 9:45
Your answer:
11:34
